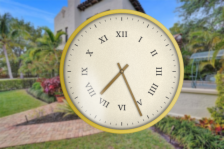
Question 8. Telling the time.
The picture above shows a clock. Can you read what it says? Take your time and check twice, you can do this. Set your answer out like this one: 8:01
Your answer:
7:26
